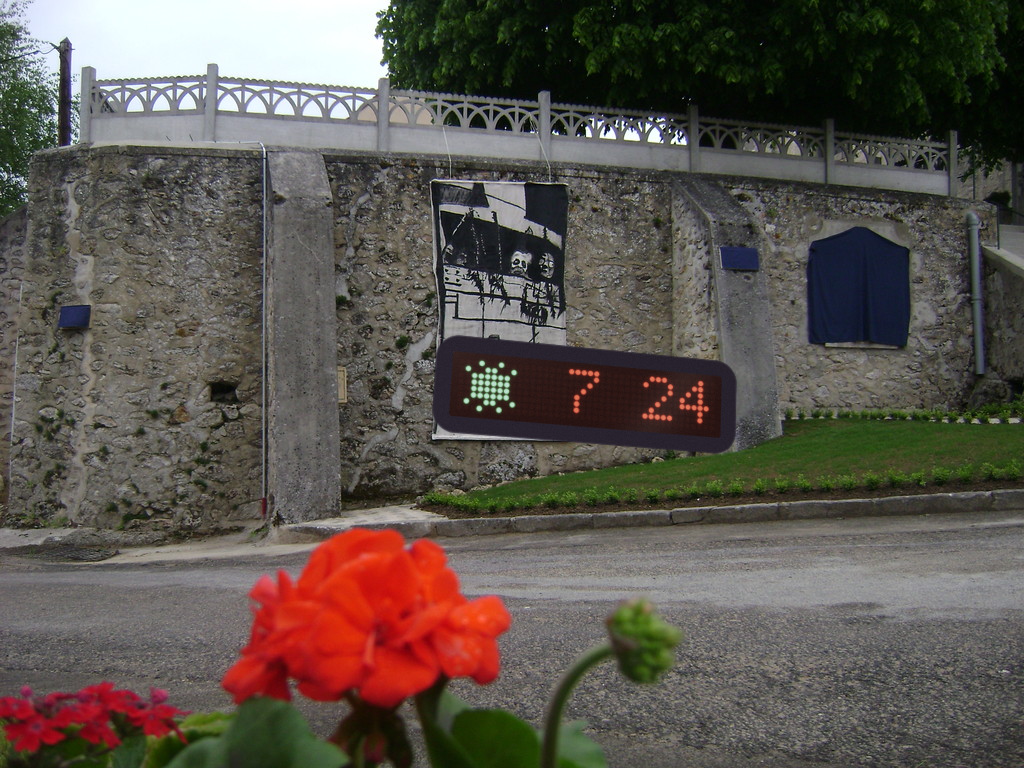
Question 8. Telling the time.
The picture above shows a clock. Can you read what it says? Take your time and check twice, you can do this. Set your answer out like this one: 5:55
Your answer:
7:24
